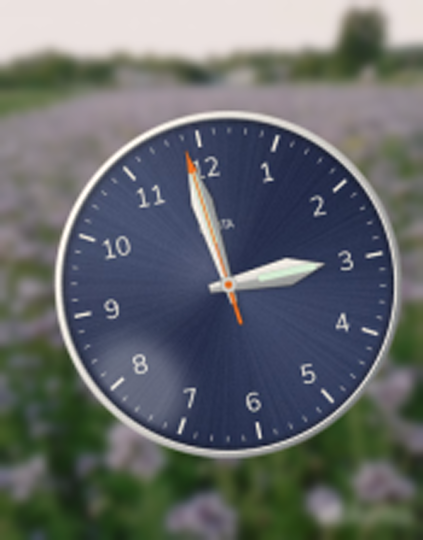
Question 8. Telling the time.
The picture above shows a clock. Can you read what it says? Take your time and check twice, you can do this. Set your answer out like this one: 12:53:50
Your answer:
2:58:59
